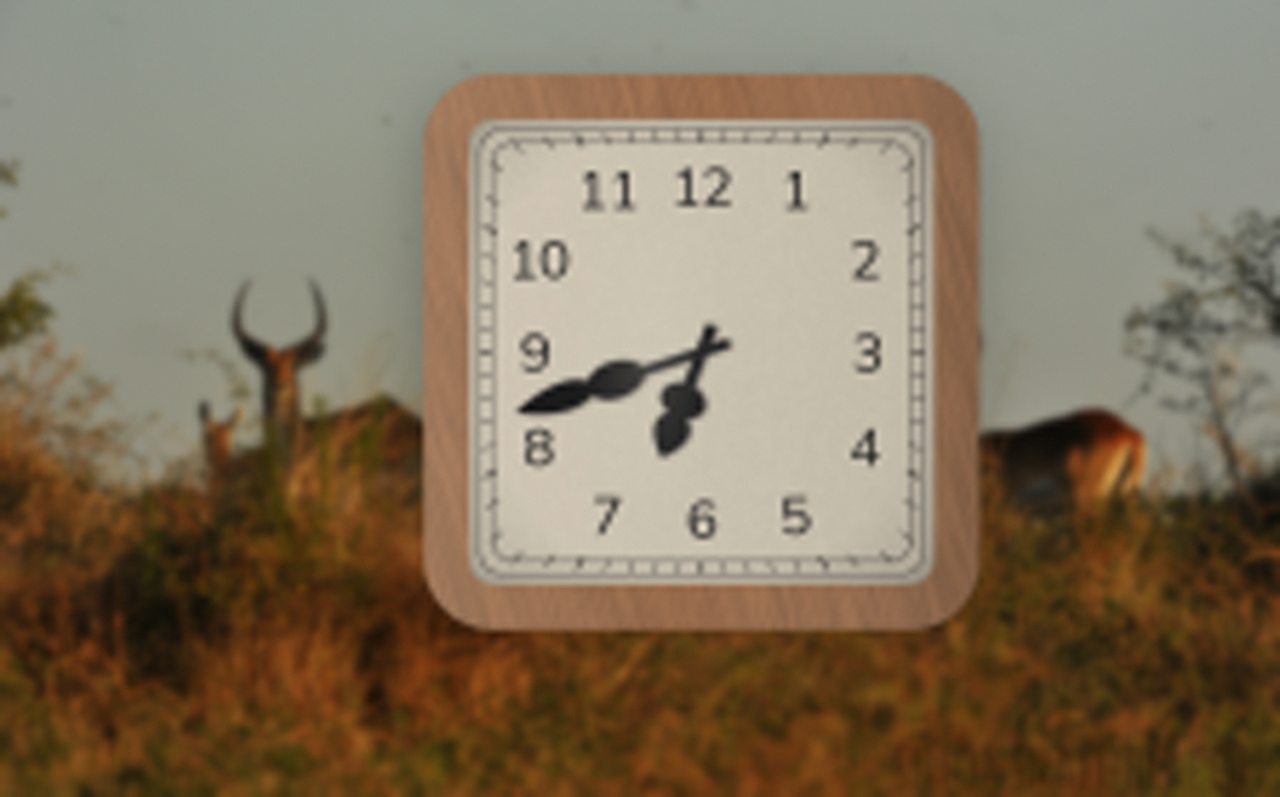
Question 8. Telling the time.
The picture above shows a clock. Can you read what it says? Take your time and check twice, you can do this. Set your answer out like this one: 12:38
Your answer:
6:42
